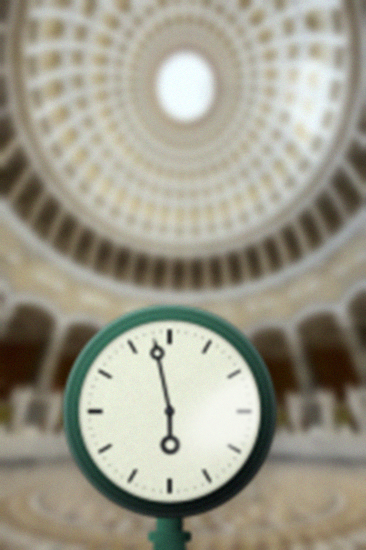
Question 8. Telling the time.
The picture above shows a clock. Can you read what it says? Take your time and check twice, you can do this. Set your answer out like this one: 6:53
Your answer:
5:58
